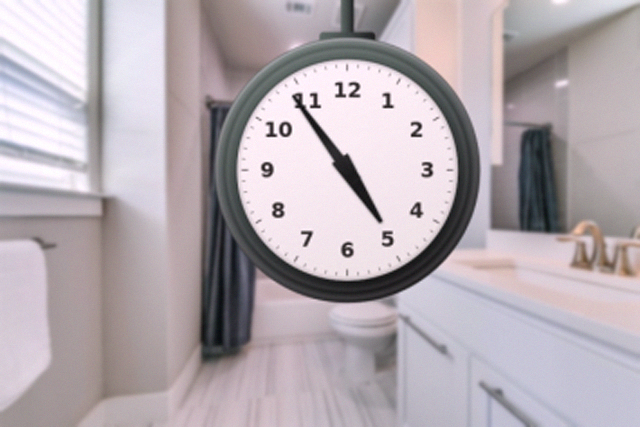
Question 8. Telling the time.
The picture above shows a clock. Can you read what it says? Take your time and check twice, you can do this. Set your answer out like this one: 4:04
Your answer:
4:54
